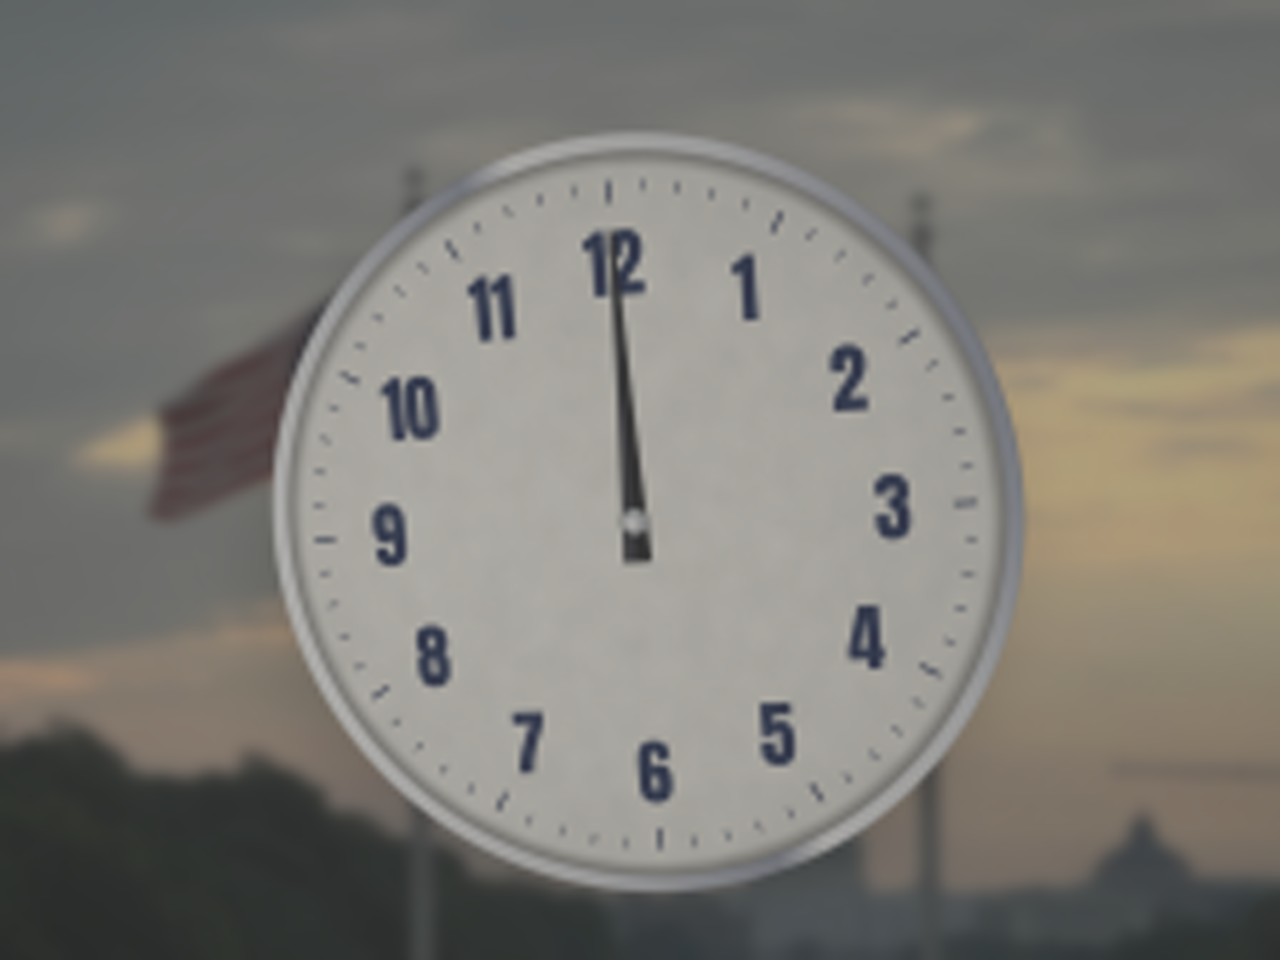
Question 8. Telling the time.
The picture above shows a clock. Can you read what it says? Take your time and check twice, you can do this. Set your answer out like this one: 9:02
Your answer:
12:00
